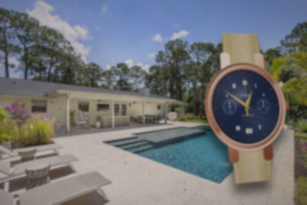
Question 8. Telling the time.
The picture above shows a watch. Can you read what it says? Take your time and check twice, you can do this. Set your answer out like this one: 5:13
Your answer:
12:51
